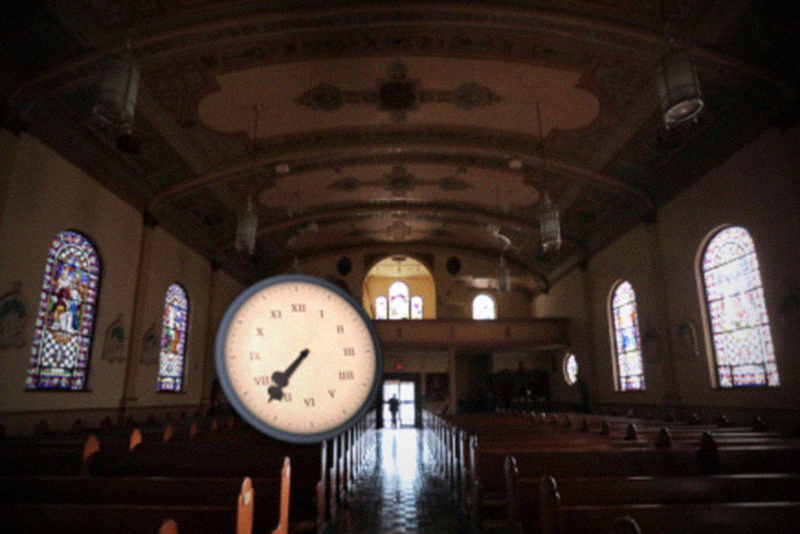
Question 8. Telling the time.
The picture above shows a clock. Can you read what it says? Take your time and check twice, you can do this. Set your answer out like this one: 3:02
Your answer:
7:37
